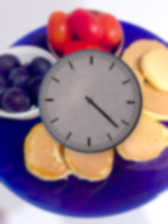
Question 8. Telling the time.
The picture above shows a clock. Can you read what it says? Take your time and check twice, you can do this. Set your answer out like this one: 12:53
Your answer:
4:22
